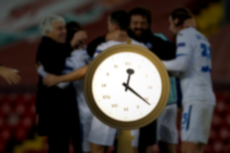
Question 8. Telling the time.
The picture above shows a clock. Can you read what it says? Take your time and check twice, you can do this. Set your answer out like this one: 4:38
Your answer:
12:21
